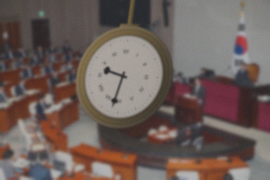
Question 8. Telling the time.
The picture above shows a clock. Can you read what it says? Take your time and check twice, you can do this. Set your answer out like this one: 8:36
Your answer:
9:32
